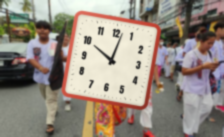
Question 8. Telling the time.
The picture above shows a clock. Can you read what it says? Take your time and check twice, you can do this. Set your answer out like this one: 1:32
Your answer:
10:02
